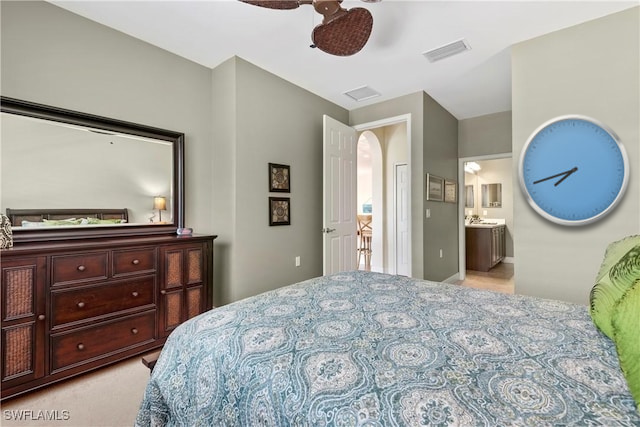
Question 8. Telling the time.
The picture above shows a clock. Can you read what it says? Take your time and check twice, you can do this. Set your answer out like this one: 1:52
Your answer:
7:42
